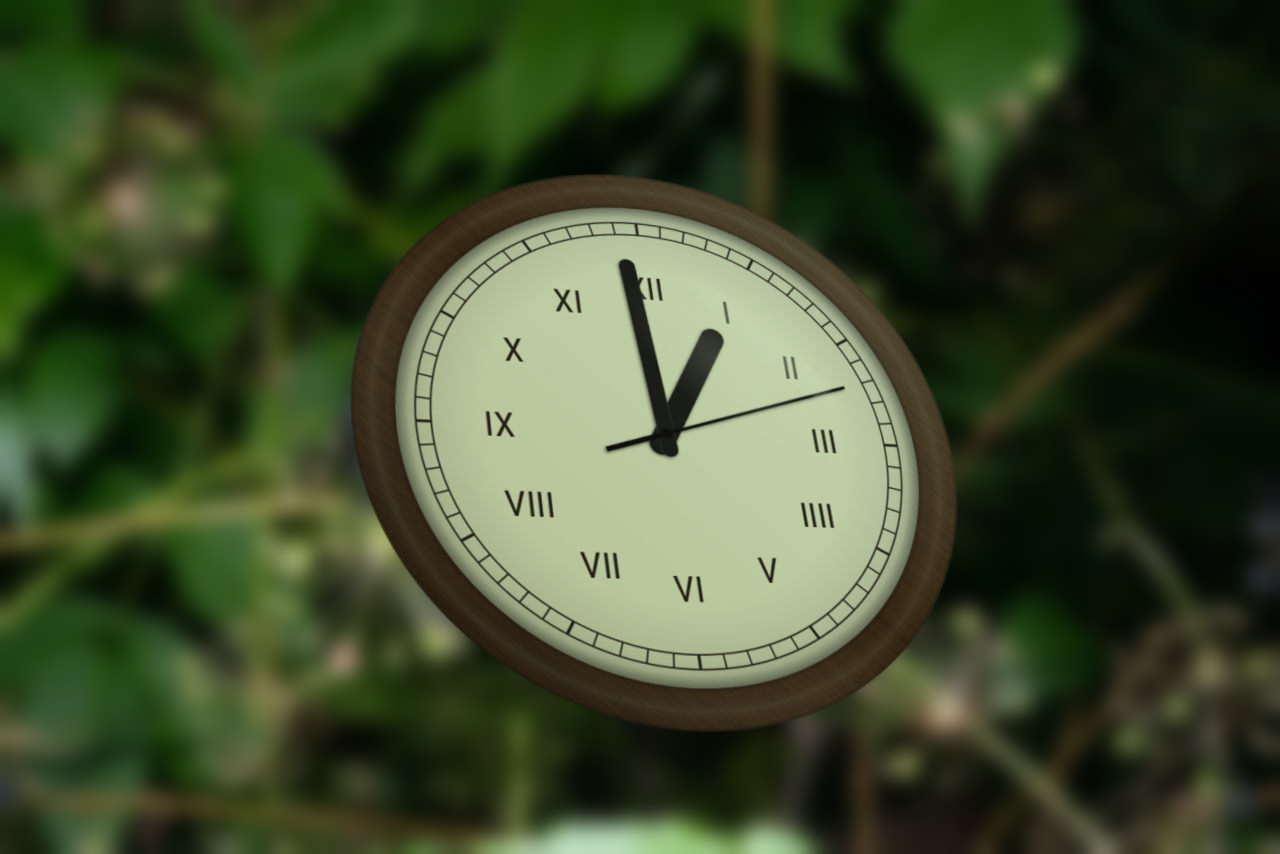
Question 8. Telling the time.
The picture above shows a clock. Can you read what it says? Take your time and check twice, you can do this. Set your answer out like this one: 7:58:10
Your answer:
12:59:12
